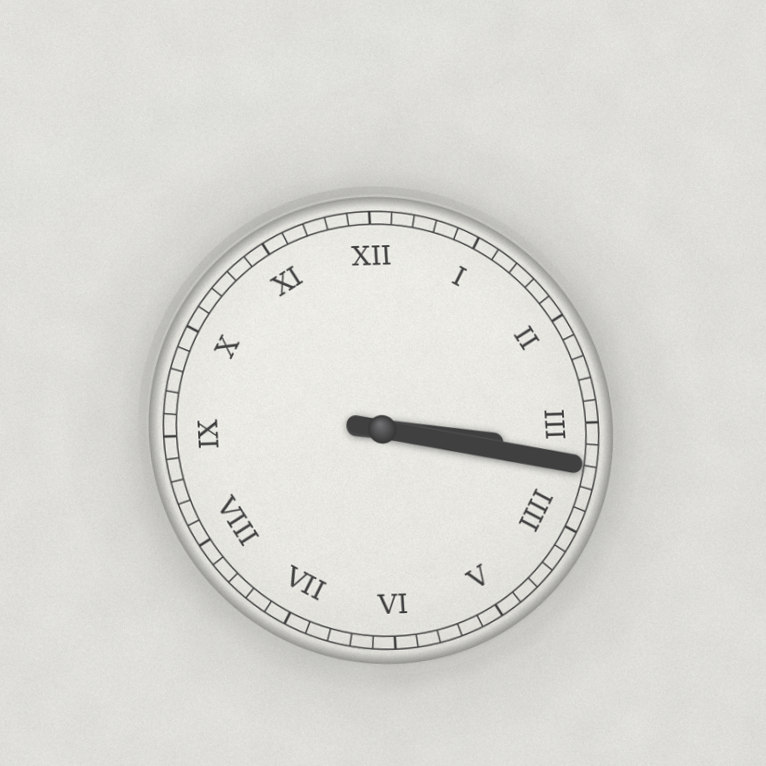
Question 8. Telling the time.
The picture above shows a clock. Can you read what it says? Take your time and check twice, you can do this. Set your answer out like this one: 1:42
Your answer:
3:17
